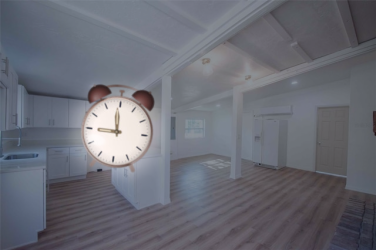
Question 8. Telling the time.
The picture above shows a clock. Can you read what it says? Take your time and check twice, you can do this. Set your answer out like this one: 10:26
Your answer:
8:59
